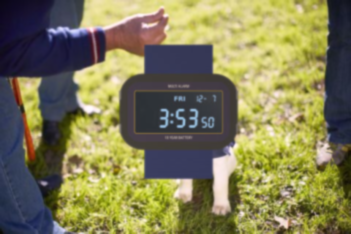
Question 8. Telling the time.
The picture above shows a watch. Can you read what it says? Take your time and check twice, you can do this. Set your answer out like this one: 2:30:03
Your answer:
3:53:50
